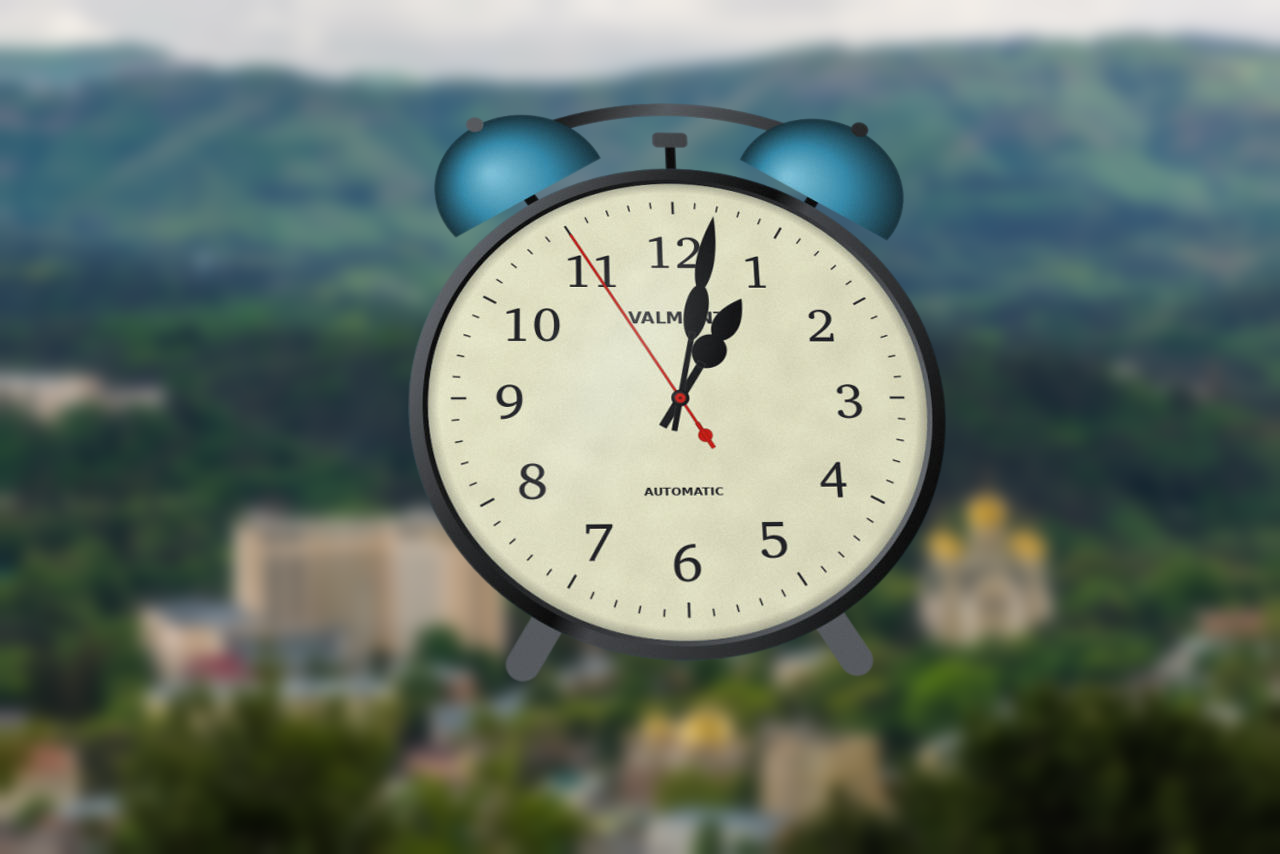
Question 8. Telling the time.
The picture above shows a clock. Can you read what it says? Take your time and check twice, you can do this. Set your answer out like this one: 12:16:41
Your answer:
1:01:55
